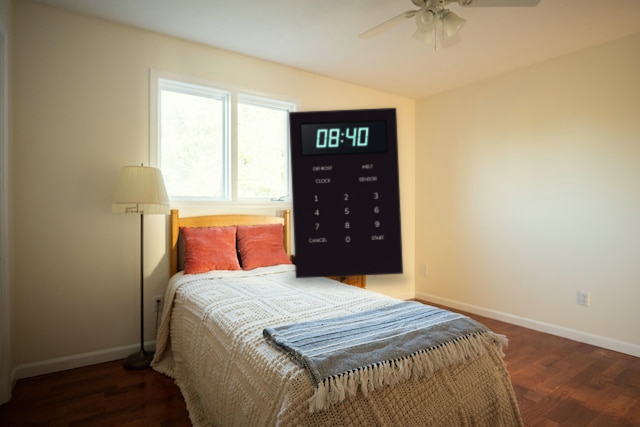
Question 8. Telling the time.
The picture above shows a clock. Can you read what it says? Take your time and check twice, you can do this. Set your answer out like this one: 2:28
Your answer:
8:40
